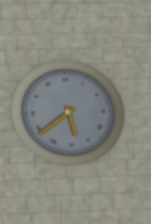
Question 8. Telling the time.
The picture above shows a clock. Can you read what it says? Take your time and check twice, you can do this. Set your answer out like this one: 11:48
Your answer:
5:39
